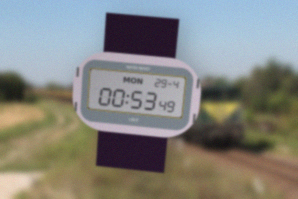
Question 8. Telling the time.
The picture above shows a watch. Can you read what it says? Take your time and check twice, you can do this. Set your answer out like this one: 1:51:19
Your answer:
0:53:49
